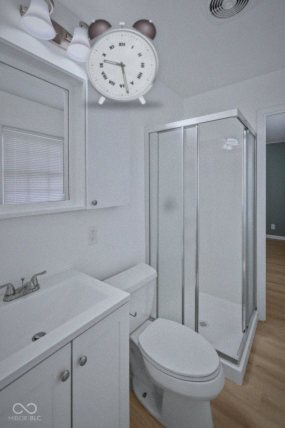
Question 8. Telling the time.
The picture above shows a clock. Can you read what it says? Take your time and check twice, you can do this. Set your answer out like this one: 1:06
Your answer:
9:28
